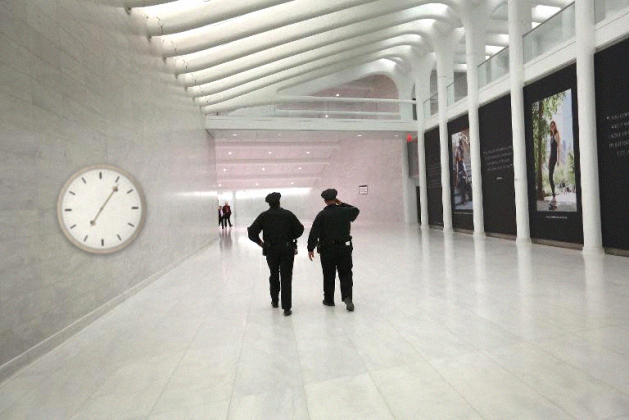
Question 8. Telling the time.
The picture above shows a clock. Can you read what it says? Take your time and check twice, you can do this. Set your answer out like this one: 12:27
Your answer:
7:06
